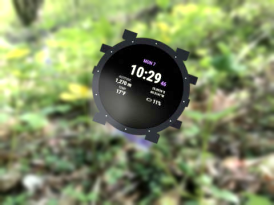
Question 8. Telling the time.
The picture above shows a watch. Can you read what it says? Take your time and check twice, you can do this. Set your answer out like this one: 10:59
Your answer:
10:29
